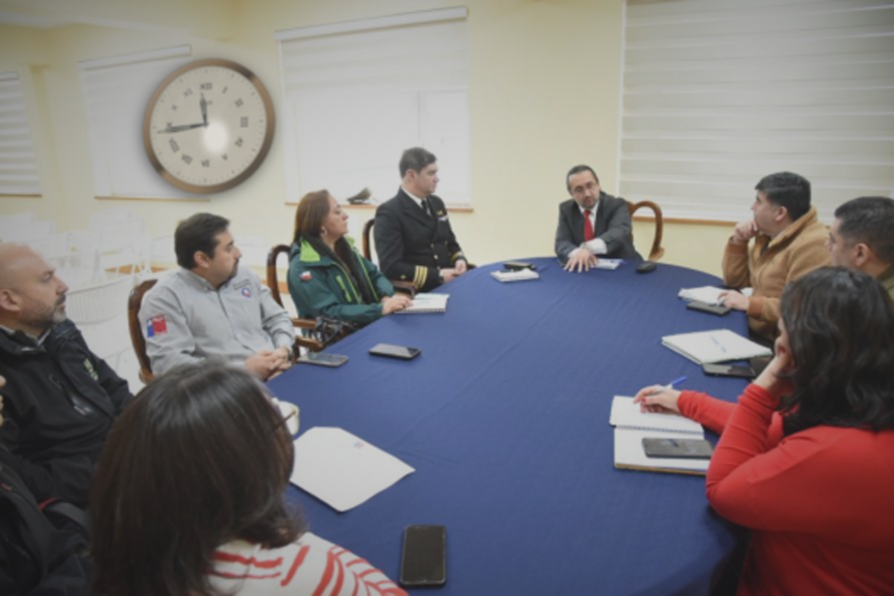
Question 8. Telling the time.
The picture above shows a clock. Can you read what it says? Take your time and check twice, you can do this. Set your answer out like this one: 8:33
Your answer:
11:44
